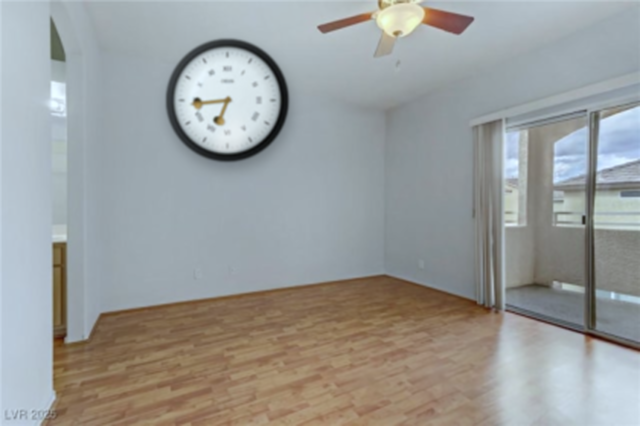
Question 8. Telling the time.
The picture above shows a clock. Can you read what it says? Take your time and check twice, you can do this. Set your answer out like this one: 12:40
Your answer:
6:44
